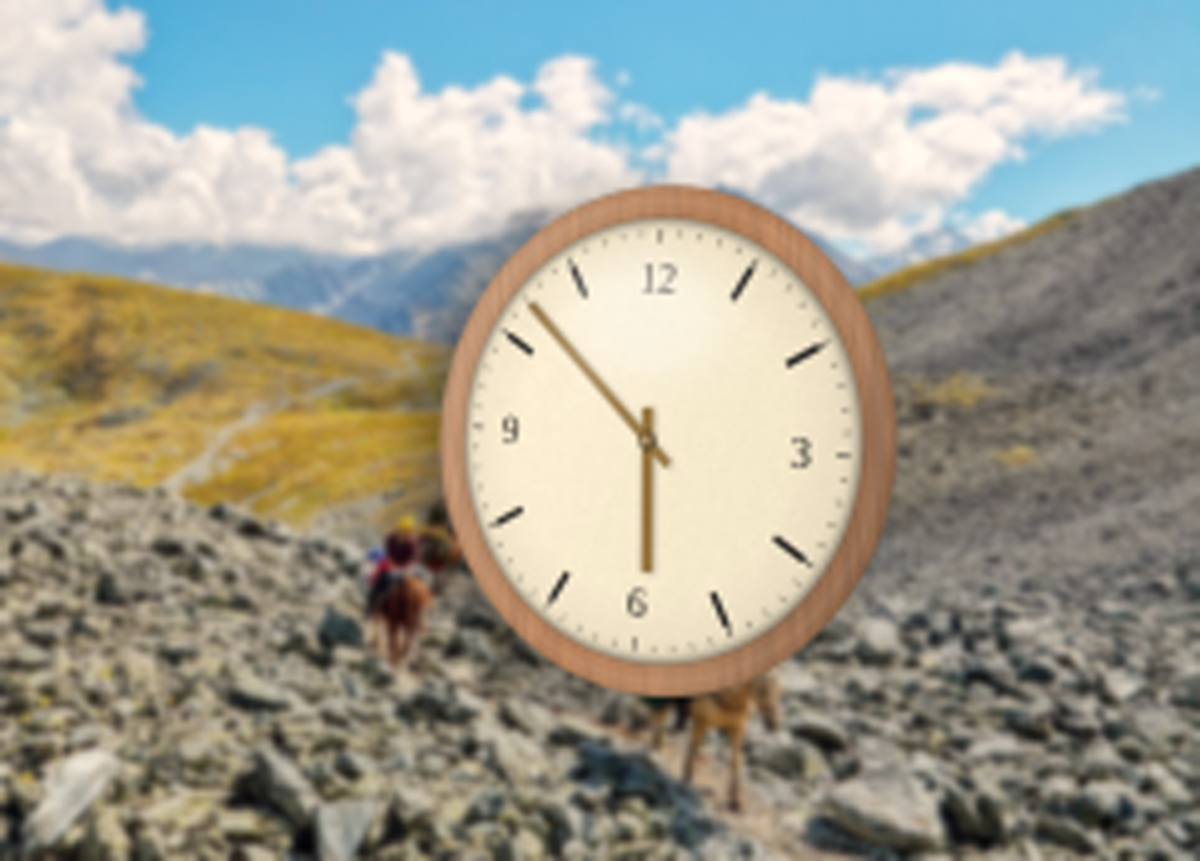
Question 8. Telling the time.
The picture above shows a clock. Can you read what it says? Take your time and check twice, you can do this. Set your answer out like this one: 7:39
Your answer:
5:52
